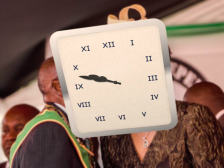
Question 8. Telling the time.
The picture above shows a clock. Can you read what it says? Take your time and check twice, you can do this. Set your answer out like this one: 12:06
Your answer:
9:48
